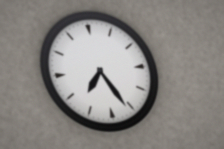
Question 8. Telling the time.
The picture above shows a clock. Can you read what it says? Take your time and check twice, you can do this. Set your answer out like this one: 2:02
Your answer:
7:26
